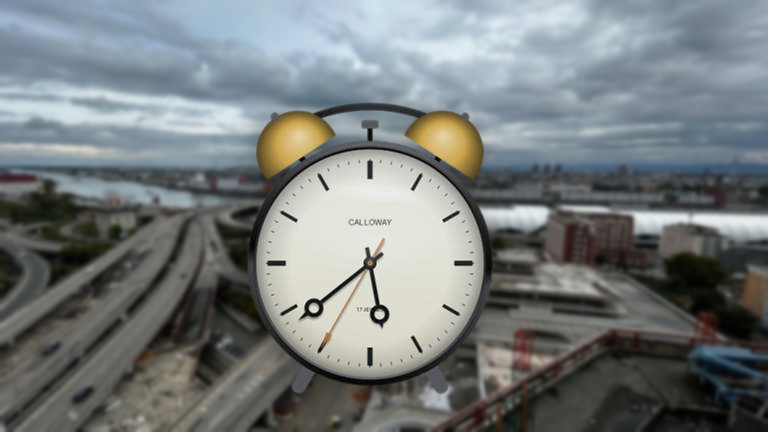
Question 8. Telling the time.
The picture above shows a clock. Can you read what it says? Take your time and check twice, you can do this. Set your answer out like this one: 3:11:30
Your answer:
5:38:35
